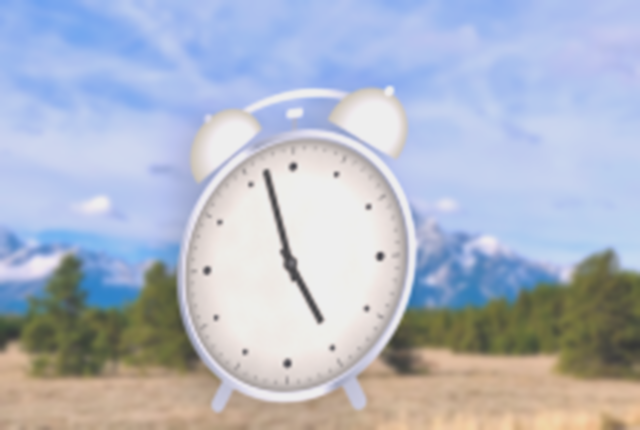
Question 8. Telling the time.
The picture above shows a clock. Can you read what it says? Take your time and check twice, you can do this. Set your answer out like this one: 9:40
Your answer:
4:57
